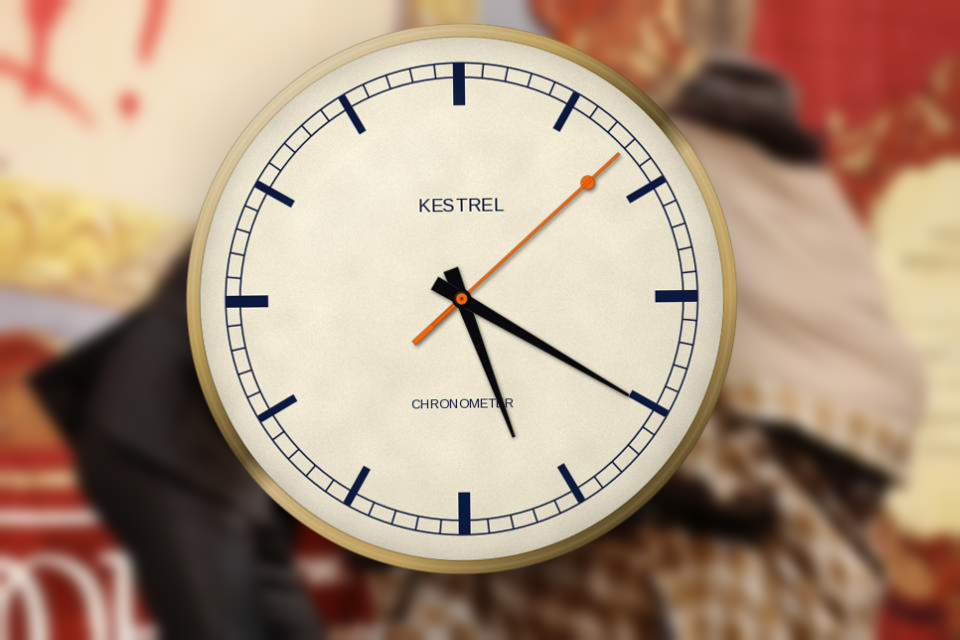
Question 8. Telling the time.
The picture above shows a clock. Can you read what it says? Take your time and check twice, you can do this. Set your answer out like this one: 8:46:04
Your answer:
5:20:08
